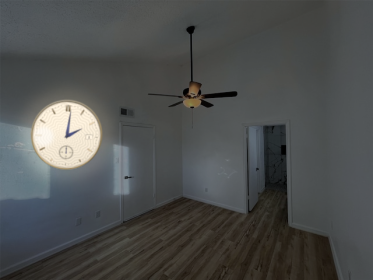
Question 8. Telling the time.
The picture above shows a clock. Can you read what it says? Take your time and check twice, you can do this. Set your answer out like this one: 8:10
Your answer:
2:01
